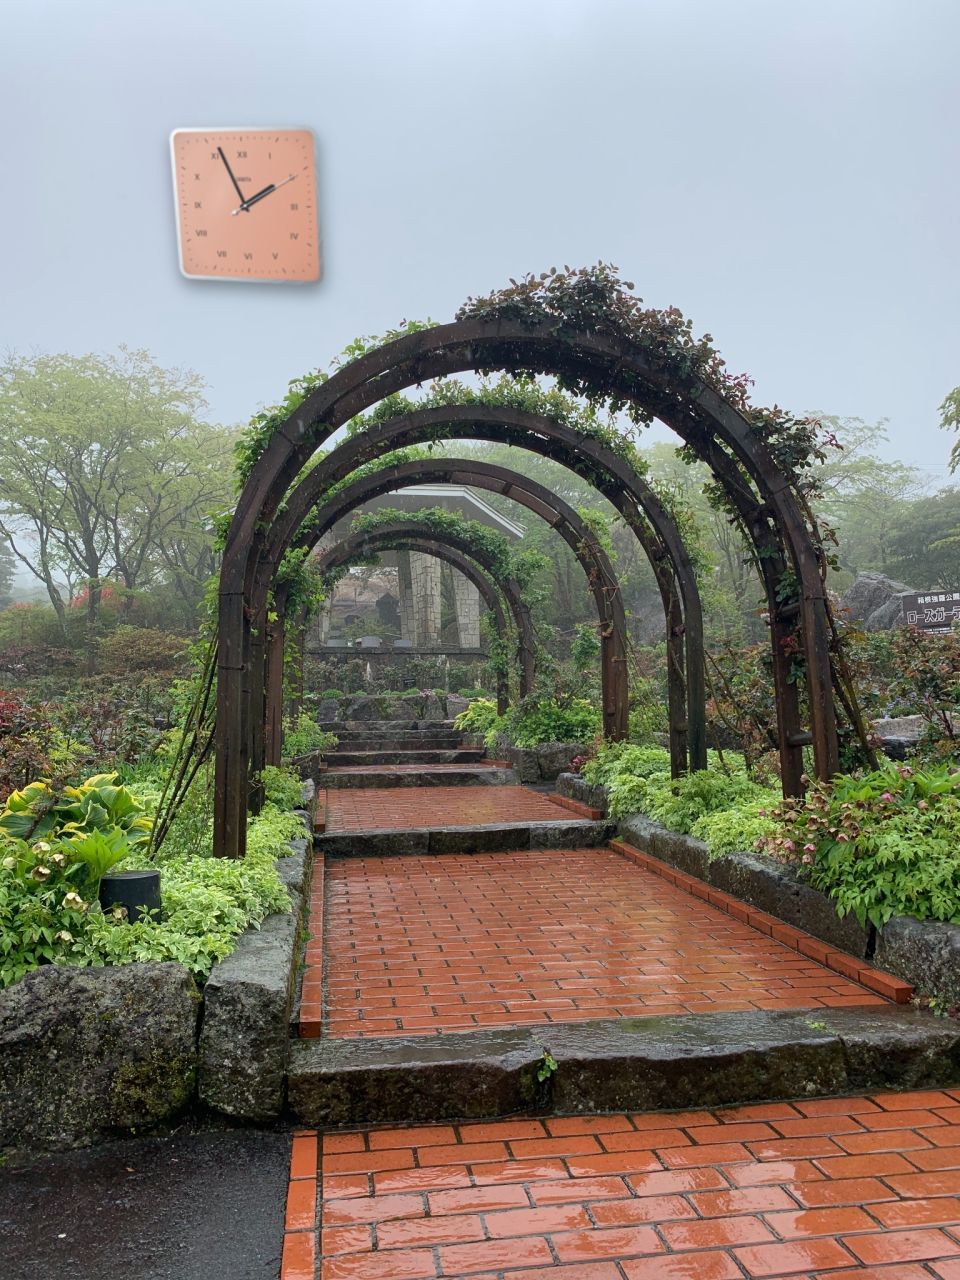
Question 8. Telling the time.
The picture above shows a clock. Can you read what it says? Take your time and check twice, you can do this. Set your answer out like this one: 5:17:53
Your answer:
1:56:10
